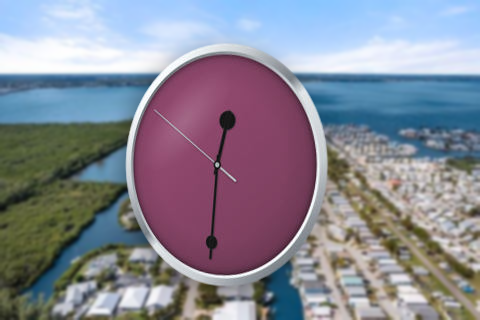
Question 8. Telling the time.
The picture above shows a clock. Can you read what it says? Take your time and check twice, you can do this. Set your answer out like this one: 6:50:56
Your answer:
12:30:51
